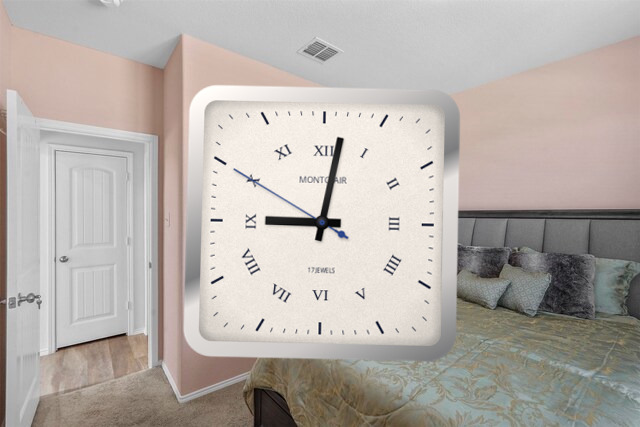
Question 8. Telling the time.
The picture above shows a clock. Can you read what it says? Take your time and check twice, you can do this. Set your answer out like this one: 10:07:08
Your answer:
9:01:50
